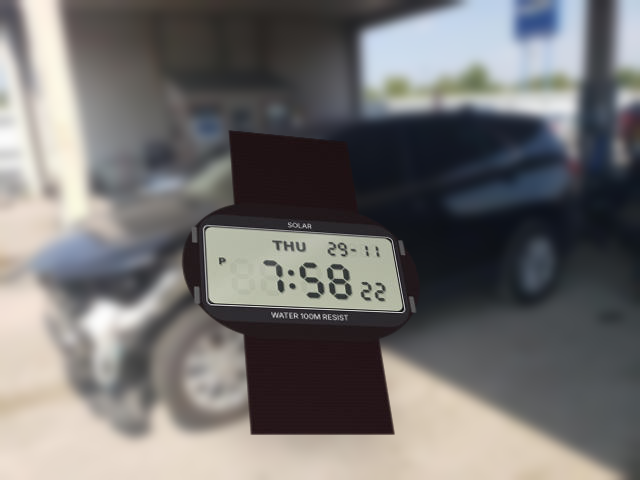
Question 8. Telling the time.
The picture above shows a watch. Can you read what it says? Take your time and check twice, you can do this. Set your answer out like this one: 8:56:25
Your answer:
7:58:22
